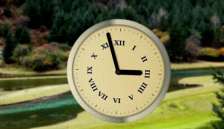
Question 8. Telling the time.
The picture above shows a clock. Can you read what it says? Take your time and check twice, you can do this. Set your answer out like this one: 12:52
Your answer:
2:57
